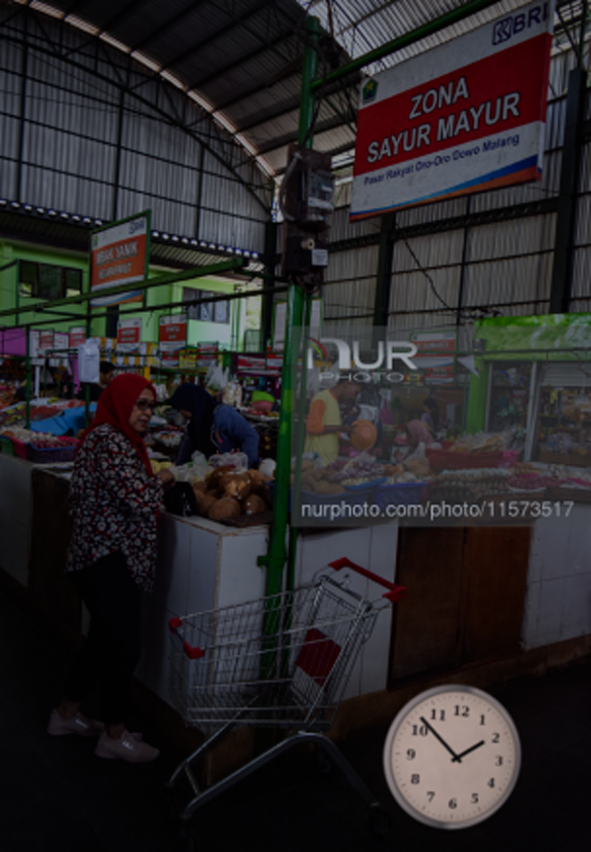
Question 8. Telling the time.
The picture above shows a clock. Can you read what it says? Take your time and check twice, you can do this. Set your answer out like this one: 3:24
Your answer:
1:52
